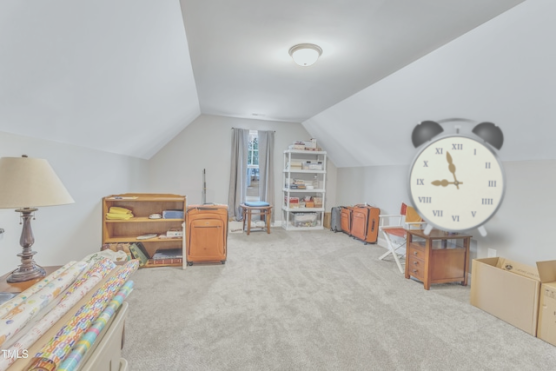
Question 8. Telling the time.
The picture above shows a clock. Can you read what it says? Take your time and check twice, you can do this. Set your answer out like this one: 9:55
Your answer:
8:57
